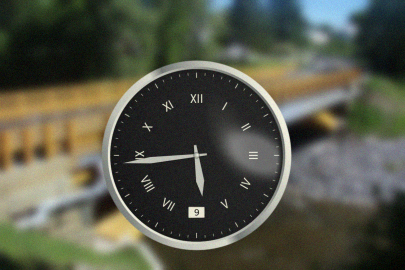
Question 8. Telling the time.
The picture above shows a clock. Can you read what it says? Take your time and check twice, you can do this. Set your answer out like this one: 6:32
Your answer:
5:44
